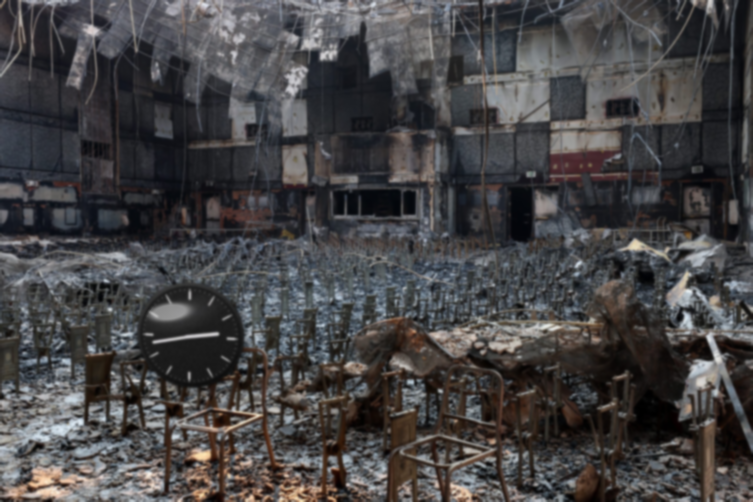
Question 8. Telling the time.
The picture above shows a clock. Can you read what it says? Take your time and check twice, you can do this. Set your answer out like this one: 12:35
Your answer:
2:43
